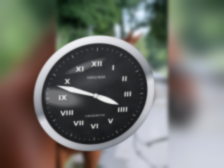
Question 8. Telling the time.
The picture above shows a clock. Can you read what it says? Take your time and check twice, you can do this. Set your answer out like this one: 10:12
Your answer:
3:48
